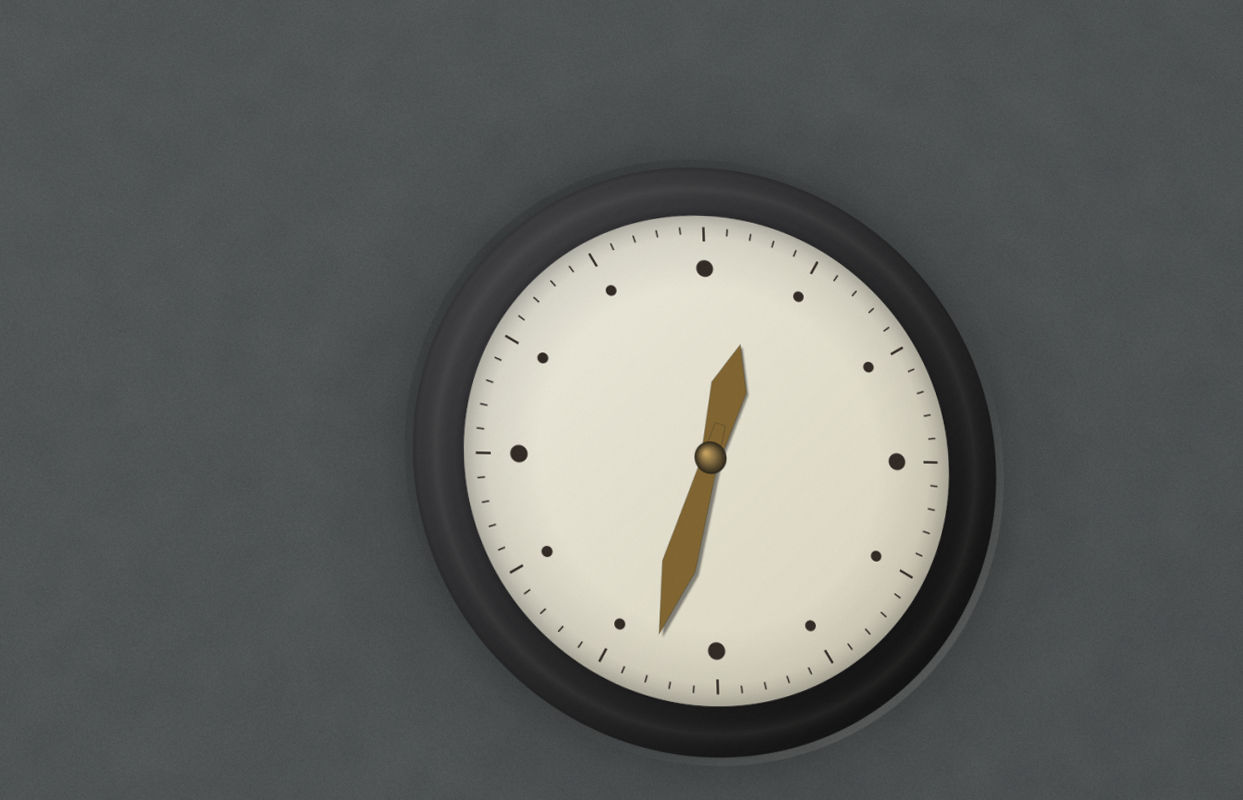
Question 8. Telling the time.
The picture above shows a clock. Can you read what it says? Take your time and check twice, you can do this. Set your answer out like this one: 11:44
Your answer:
12:33
